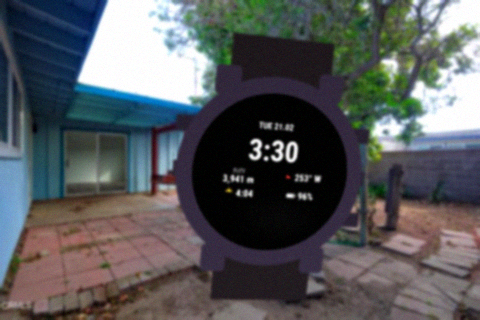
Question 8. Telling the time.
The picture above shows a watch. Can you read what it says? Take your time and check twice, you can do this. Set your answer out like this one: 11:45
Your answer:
3:30
